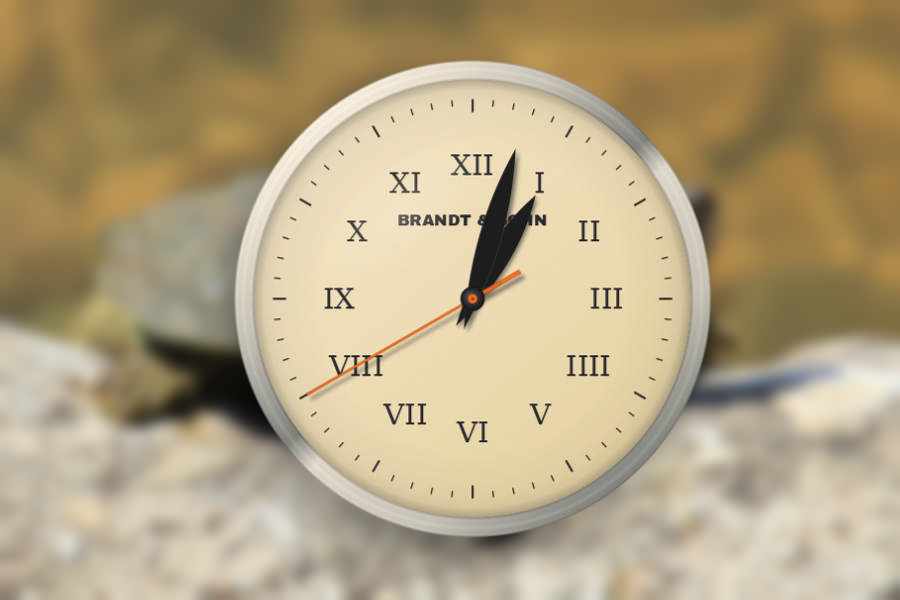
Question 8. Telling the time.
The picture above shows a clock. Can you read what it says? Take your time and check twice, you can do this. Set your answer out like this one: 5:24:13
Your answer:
1:02:40
